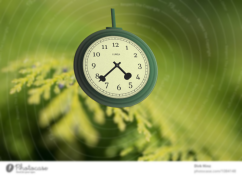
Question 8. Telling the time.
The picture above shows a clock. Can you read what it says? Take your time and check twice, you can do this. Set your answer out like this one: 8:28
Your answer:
4:38
